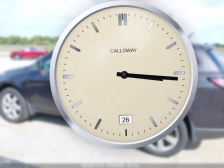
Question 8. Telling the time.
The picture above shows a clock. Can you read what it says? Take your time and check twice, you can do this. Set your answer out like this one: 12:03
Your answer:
3:16
